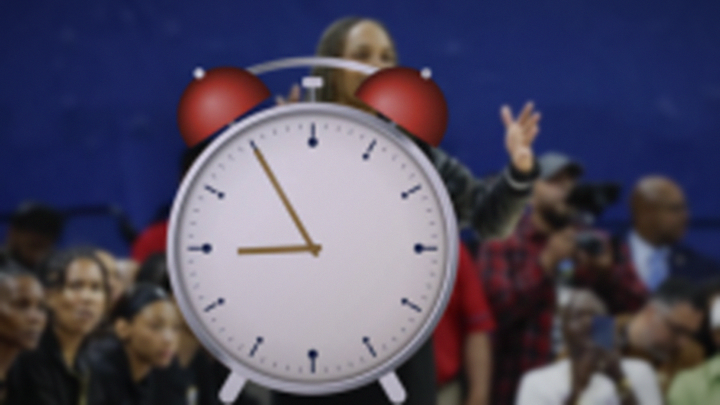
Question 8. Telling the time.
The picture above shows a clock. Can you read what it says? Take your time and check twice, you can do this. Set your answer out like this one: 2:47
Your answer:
8:55
